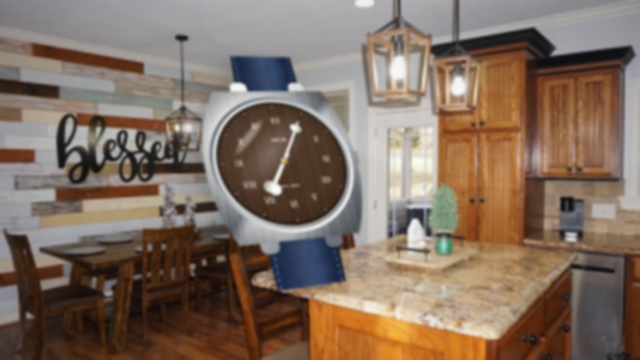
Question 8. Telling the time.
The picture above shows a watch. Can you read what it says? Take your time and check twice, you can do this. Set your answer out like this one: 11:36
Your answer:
7:05
